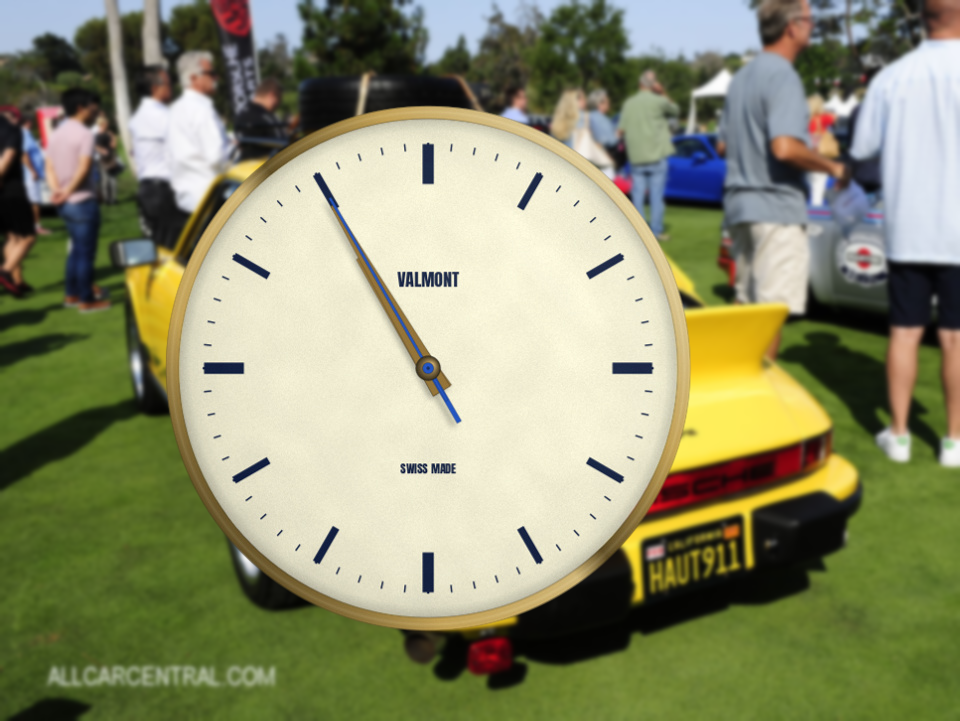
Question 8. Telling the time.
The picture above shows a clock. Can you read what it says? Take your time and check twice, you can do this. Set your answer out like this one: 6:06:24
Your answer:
10:54:55
